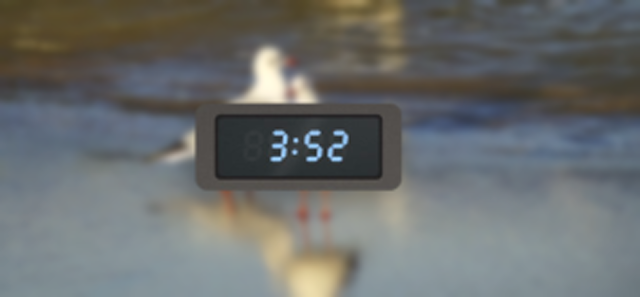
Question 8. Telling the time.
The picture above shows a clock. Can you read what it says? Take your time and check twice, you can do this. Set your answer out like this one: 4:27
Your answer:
3:52
